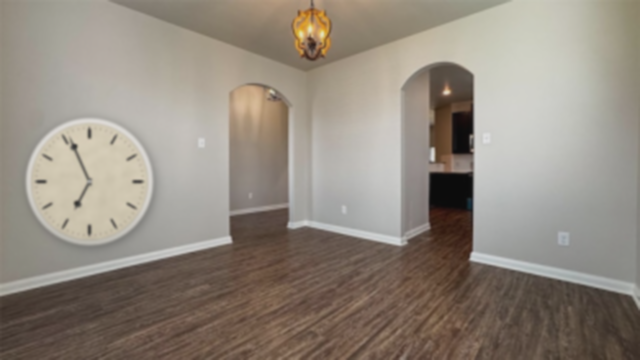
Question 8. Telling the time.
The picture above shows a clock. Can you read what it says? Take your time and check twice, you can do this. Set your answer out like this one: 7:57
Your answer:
6:56
